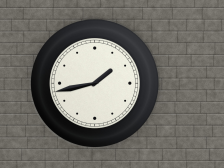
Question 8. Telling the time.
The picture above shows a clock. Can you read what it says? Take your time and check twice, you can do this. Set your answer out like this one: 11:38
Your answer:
1:43
